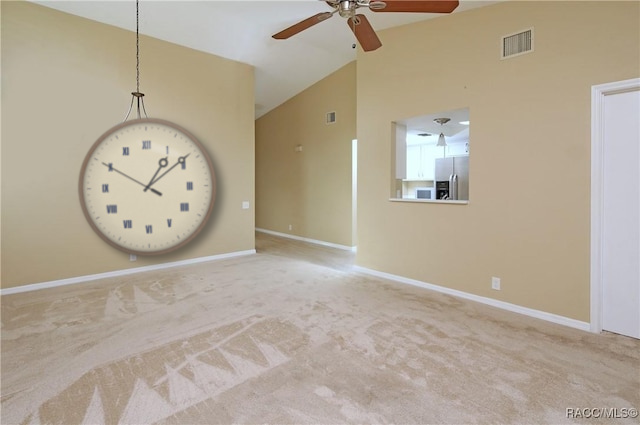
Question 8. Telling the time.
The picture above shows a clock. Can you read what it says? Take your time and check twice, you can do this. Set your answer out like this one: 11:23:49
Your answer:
1:08:50
